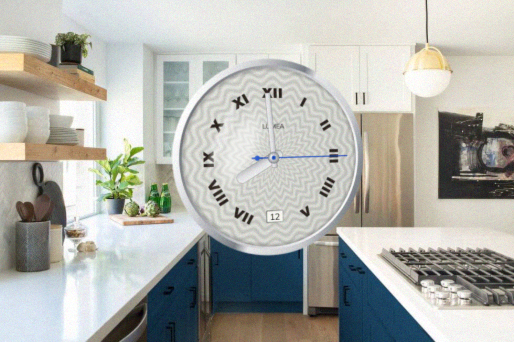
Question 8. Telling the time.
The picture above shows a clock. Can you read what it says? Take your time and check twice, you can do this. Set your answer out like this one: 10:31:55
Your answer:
7:59:15
